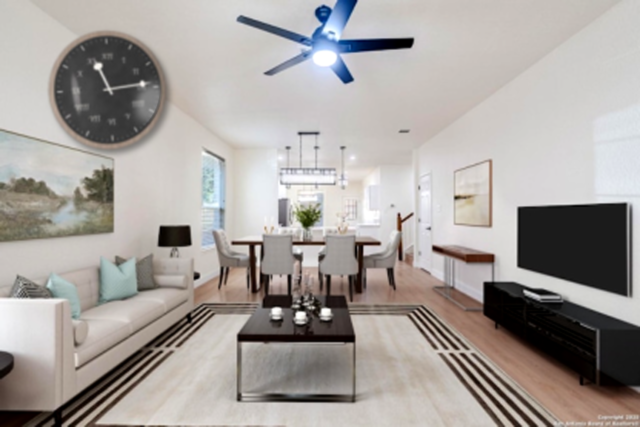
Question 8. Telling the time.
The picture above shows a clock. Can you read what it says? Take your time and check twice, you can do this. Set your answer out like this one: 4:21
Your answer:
11:14
